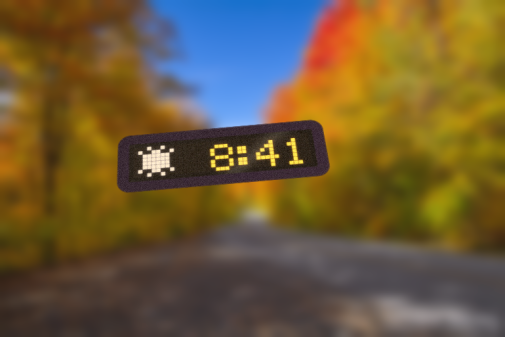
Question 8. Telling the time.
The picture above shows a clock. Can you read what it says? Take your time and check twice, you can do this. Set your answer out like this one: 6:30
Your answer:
8:41
